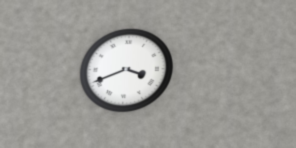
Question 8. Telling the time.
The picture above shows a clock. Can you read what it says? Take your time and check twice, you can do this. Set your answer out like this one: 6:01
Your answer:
3:41
